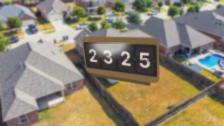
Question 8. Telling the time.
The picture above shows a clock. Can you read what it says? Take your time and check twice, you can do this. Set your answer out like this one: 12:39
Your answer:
23:25
